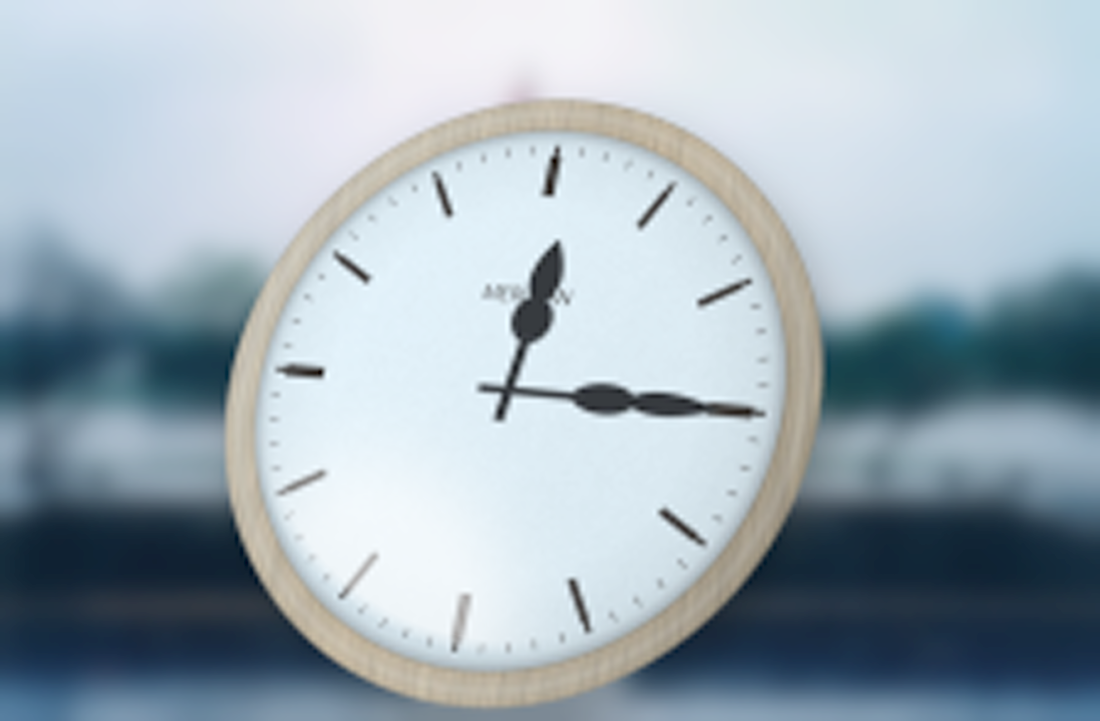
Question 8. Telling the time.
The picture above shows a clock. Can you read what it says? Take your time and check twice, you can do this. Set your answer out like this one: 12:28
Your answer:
12:15
